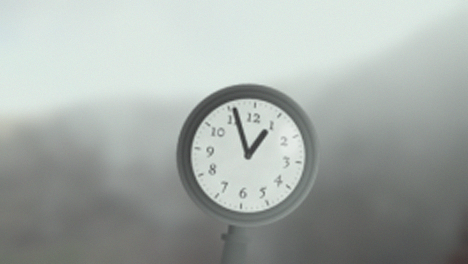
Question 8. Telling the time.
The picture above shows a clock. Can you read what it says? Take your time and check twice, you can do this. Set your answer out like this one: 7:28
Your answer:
12:56
